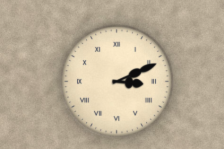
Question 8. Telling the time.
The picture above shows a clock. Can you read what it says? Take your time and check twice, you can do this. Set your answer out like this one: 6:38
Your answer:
3:11
